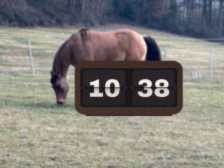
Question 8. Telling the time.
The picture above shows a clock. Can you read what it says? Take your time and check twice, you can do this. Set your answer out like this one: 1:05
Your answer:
10:38
